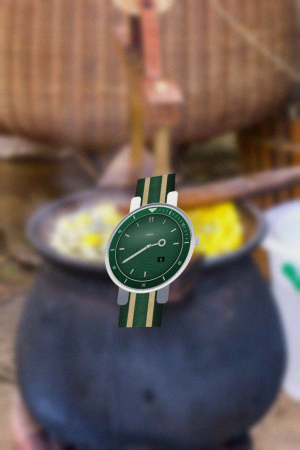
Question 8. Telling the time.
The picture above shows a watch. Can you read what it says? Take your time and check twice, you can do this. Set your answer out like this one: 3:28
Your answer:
2:40
